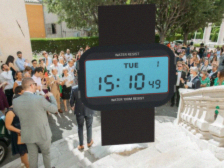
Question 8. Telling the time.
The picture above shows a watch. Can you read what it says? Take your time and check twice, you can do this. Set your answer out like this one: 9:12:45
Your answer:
15:10:49
